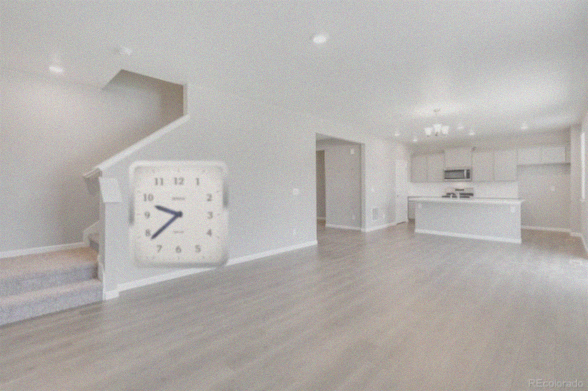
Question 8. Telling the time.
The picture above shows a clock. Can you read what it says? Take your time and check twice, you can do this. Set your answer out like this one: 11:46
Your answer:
9:38
